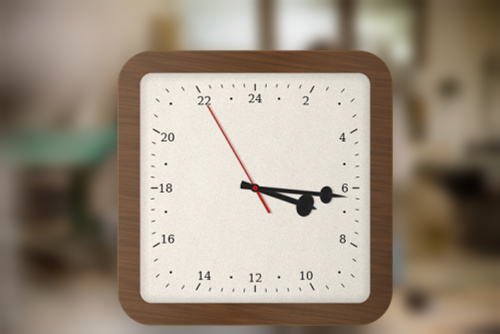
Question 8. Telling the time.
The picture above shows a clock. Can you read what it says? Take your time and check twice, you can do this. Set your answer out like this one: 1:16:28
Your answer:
7:15:55
